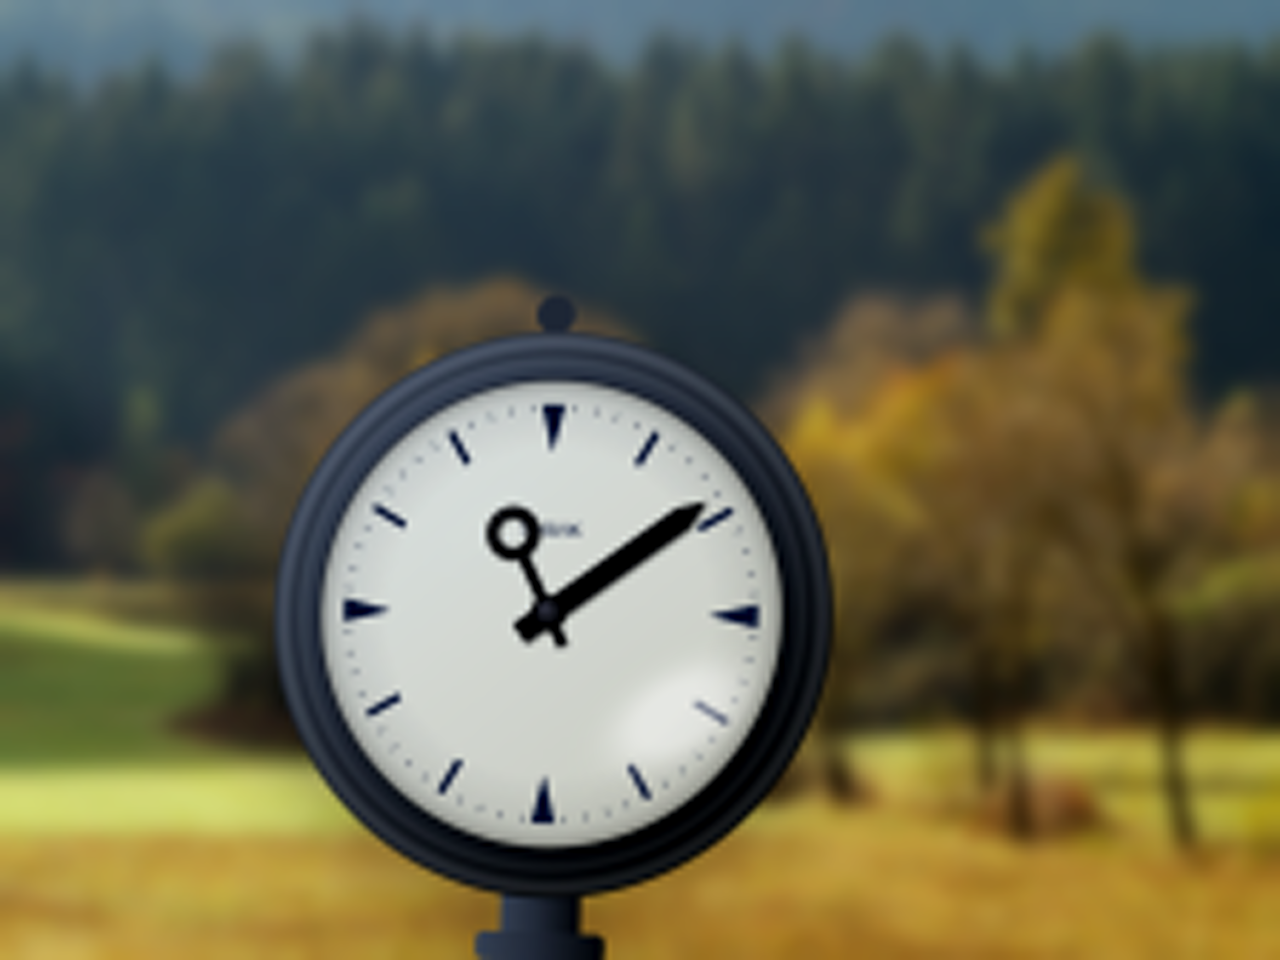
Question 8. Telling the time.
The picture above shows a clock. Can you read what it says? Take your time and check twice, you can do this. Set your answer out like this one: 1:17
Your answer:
11:09
